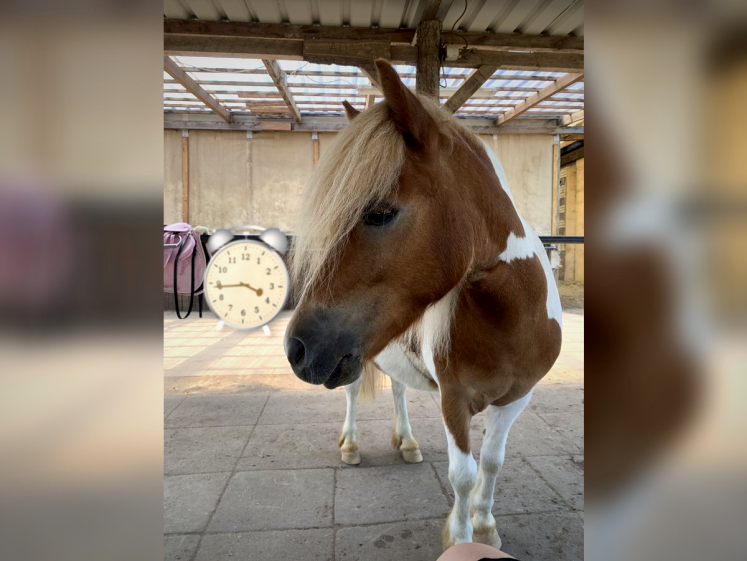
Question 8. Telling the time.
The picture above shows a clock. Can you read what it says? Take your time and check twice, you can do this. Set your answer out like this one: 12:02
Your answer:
3:44
